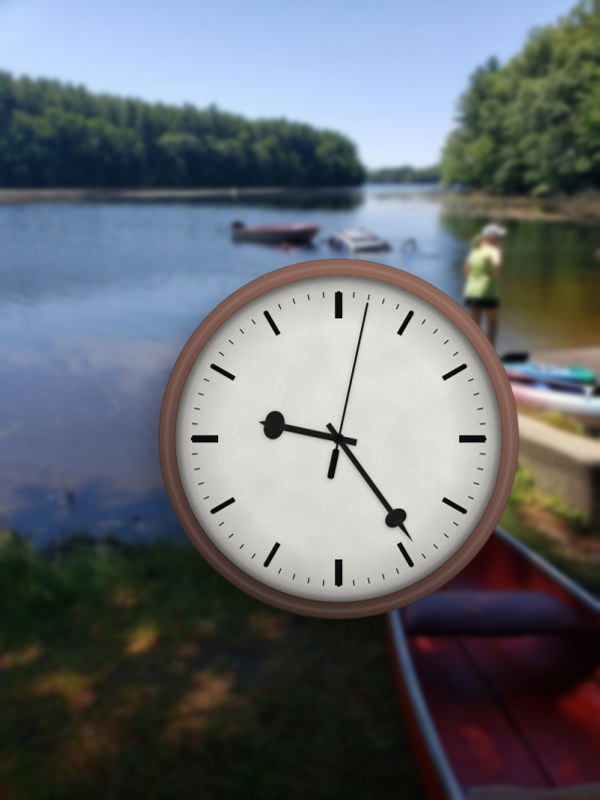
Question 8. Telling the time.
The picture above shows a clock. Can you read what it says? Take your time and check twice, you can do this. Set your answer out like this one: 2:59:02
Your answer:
9:24:02
